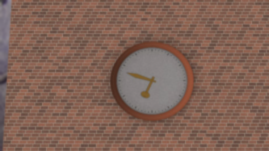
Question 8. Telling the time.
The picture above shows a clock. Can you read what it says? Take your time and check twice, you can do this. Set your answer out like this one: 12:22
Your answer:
6:48
